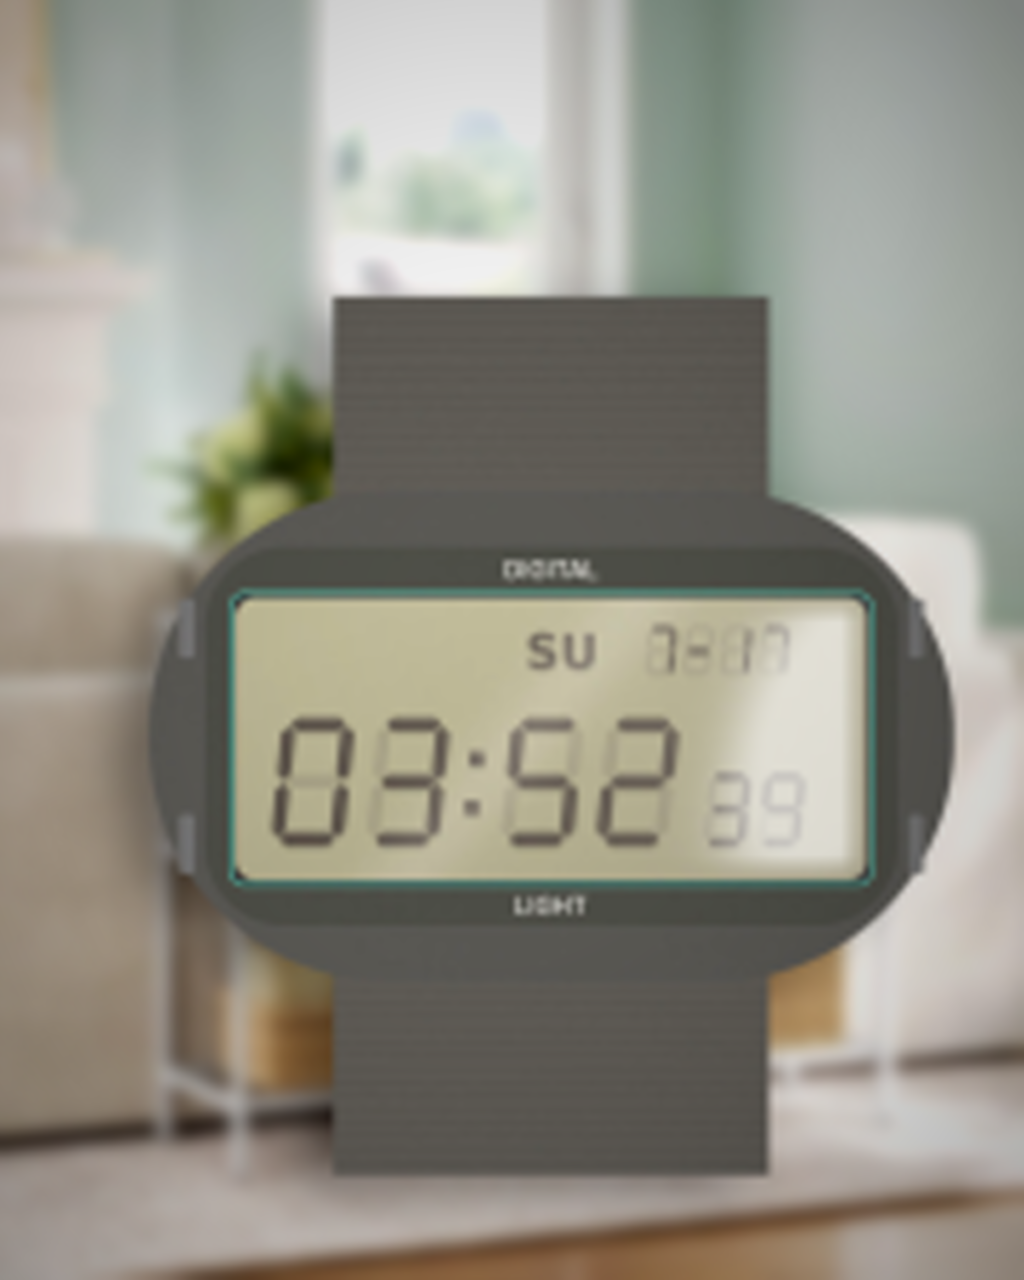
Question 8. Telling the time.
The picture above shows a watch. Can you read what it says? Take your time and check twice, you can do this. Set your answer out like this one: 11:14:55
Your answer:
3:52:39
